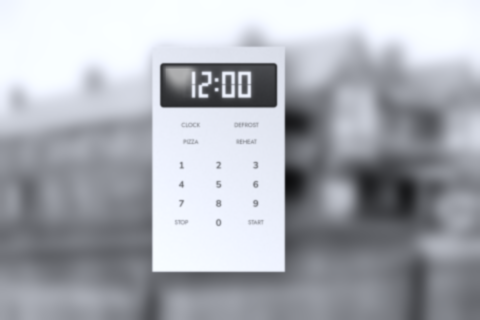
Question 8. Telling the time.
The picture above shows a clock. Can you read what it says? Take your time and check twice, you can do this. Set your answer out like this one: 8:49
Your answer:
12:00
